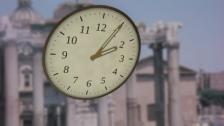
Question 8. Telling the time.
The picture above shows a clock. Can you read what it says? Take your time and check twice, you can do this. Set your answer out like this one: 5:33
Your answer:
2:05
